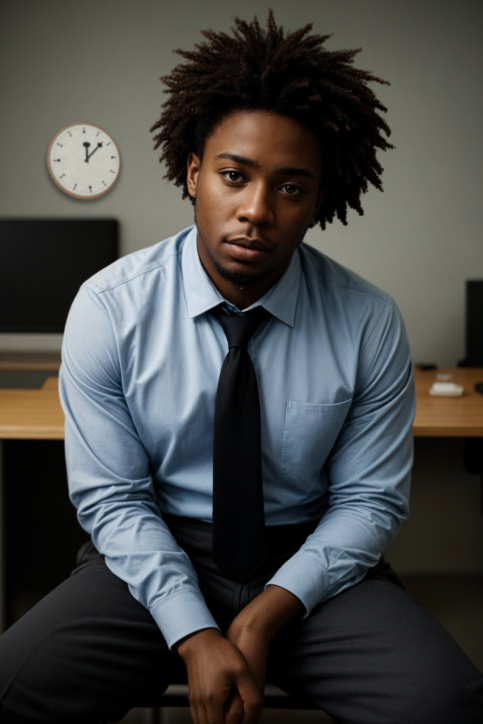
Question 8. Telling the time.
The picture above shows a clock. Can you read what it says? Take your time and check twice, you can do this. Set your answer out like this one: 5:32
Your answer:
12:08
